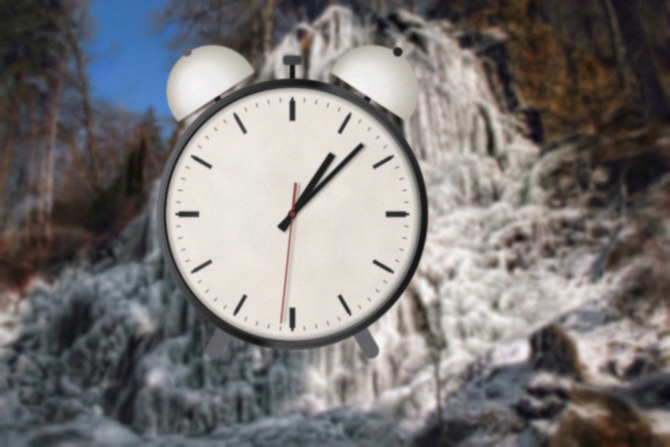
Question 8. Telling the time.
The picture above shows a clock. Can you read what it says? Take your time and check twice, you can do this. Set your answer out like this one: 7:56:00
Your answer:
1:07:31
